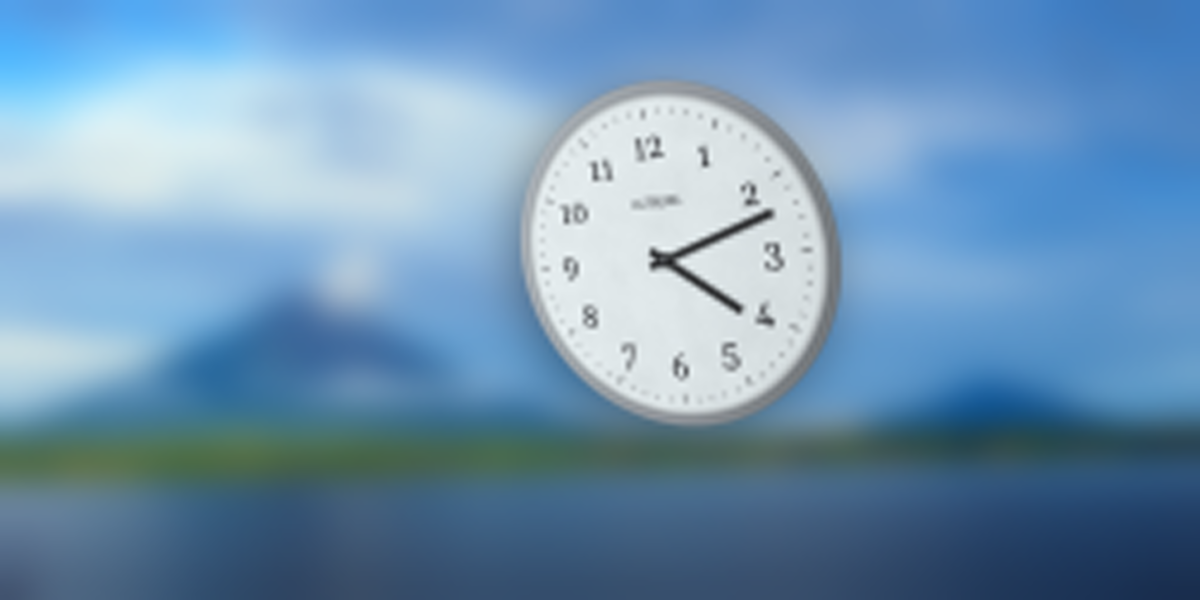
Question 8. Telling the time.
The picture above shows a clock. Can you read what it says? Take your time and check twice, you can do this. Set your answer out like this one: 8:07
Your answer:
4:12
